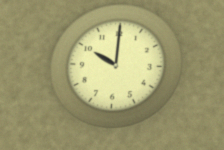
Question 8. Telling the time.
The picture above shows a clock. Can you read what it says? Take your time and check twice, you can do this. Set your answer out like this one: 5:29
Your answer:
10:00
